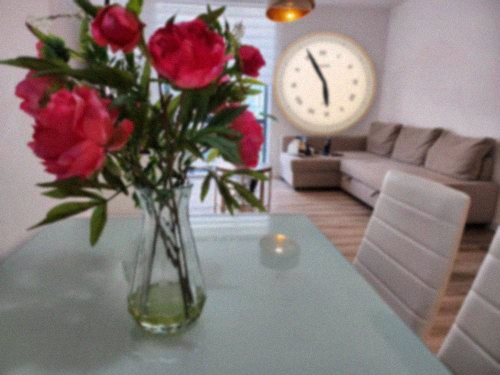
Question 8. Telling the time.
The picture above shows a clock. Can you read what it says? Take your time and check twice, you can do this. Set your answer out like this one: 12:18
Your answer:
5:56
